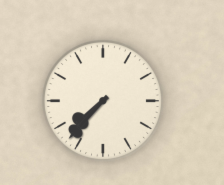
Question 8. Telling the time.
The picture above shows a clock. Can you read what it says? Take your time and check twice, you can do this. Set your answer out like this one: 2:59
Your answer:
7:37
